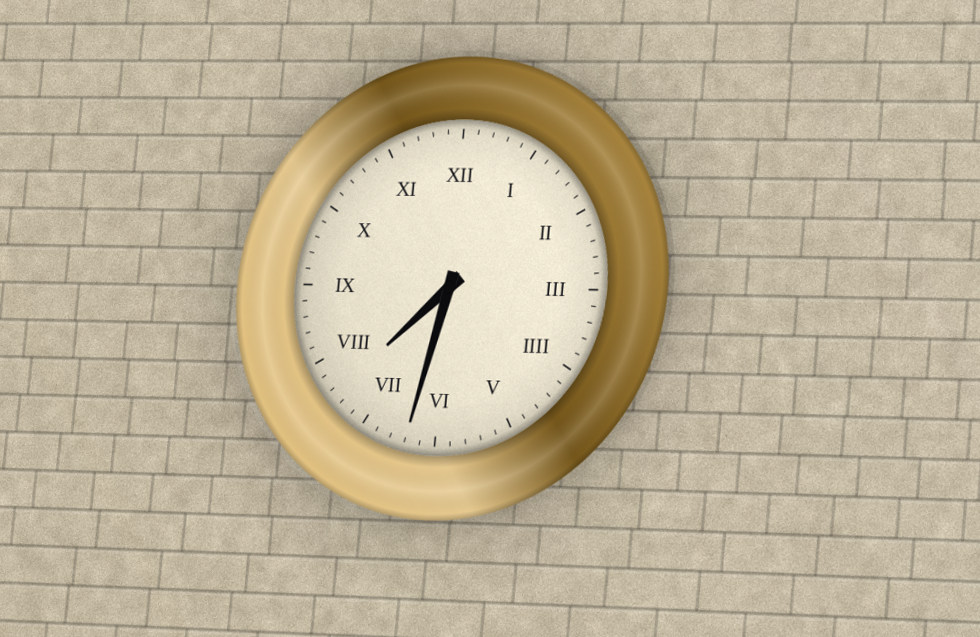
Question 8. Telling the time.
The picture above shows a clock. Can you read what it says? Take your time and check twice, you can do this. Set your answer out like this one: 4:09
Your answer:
7:32
